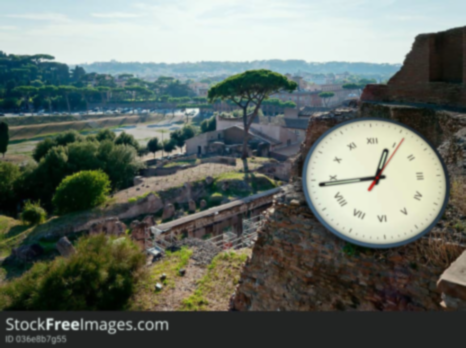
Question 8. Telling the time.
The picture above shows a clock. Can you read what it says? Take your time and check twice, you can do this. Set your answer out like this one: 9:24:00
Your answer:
12:44:06
